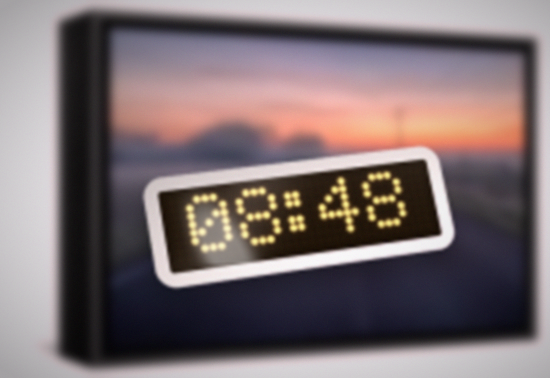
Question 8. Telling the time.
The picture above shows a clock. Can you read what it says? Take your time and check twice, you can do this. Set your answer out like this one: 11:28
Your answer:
8:48
